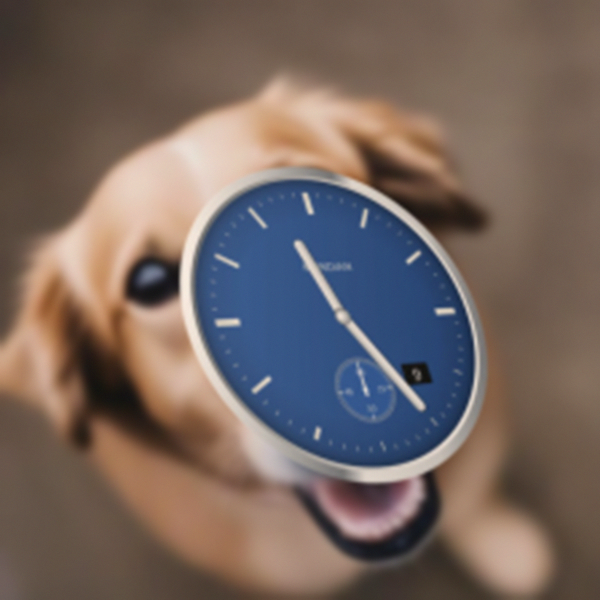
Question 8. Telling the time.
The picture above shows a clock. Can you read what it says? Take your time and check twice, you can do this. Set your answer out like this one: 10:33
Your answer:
11:25
